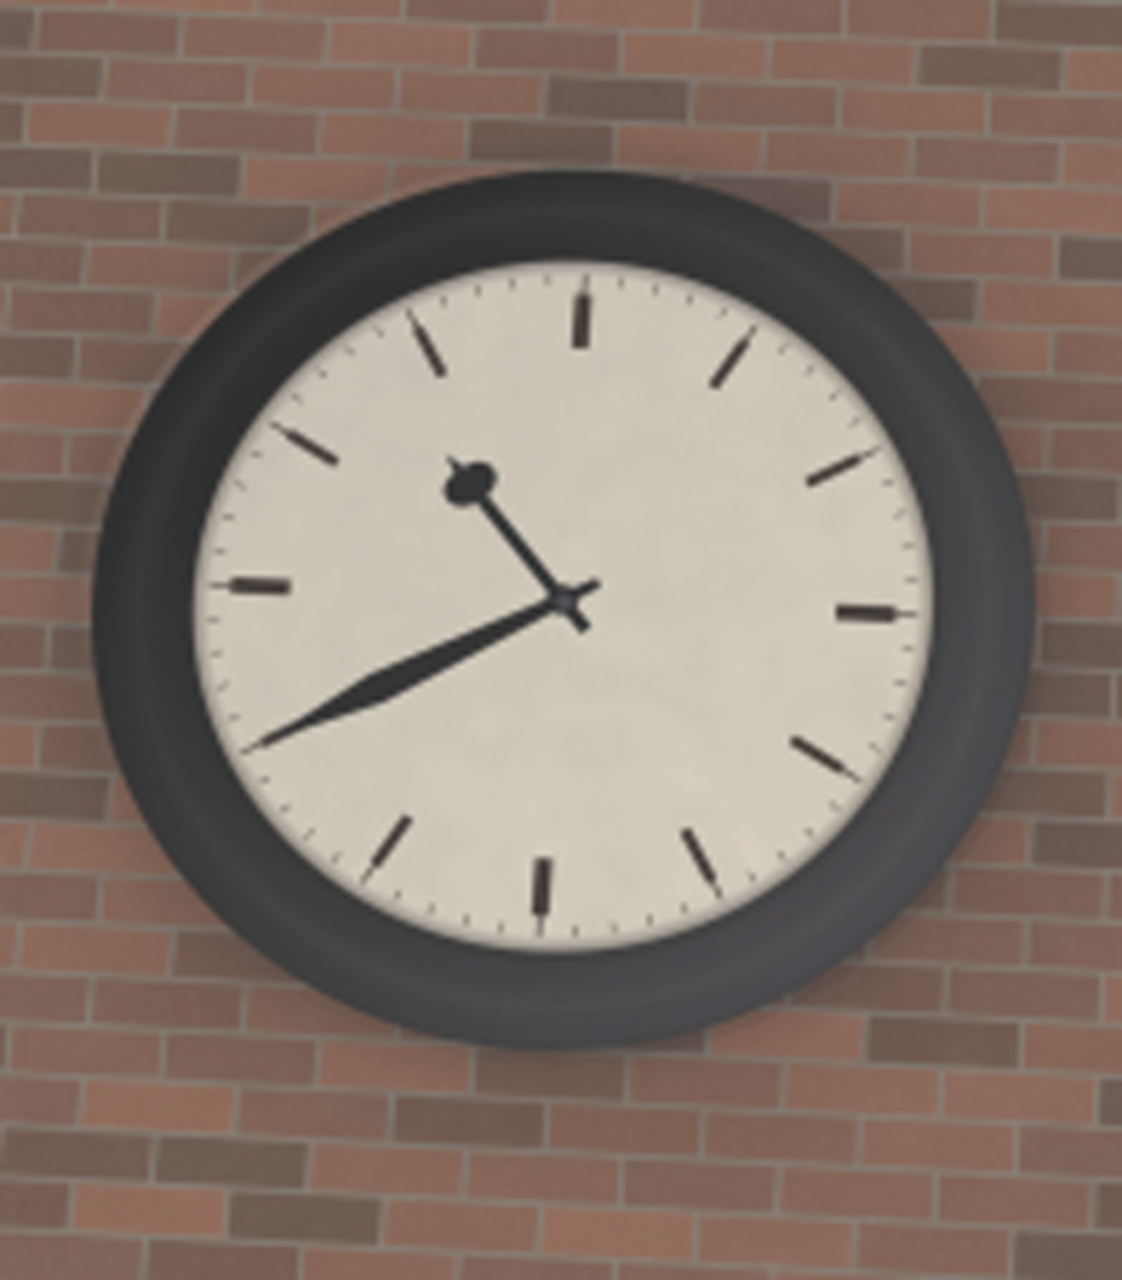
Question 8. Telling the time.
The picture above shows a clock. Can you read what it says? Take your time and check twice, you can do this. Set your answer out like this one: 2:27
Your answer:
10:40
